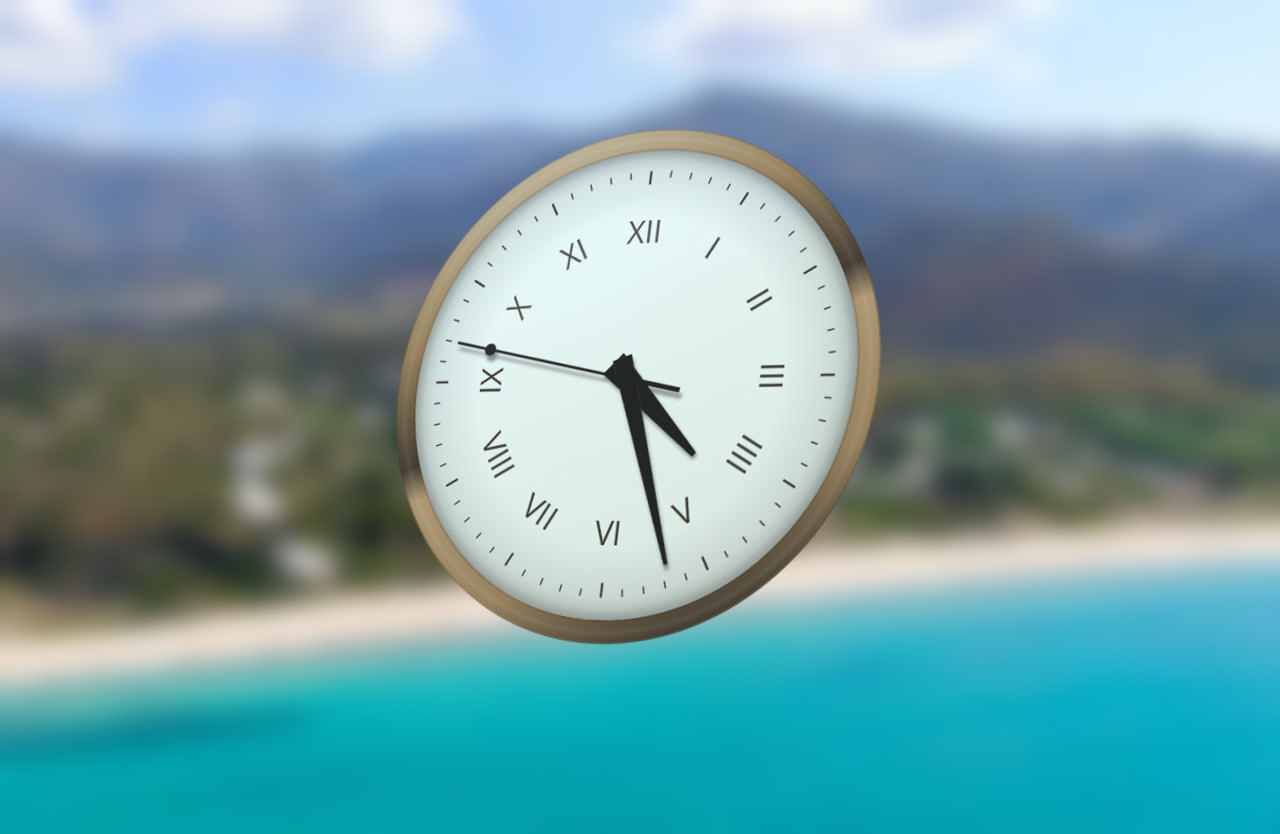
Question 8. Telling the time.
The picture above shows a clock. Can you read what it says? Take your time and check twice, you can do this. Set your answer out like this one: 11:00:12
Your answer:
4:26:47
